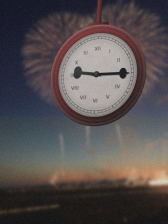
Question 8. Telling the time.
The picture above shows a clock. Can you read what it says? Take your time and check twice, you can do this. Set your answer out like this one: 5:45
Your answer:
9:15
